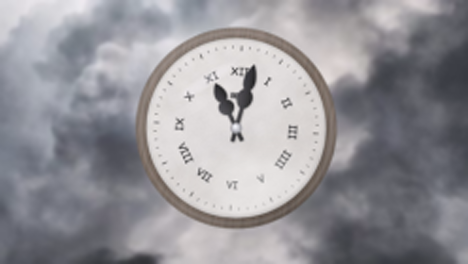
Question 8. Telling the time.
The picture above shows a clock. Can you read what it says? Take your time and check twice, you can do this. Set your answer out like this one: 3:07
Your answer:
11:02
